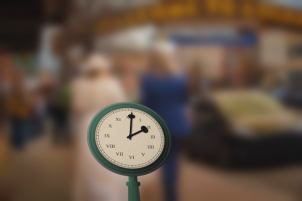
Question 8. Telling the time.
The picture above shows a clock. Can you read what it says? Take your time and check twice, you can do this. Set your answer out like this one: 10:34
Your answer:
2:01
